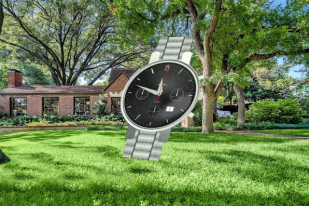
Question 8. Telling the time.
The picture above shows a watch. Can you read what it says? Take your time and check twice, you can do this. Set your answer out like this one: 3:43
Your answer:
11:48
